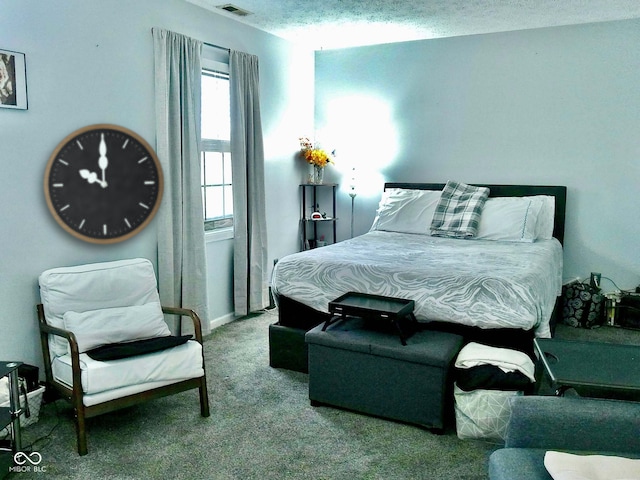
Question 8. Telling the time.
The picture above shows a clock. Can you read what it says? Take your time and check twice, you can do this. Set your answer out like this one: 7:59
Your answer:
10:00
